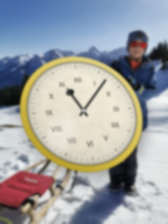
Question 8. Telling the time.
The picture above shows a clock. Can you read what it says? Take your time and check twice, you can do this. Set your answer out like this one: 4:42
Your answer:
11:07
